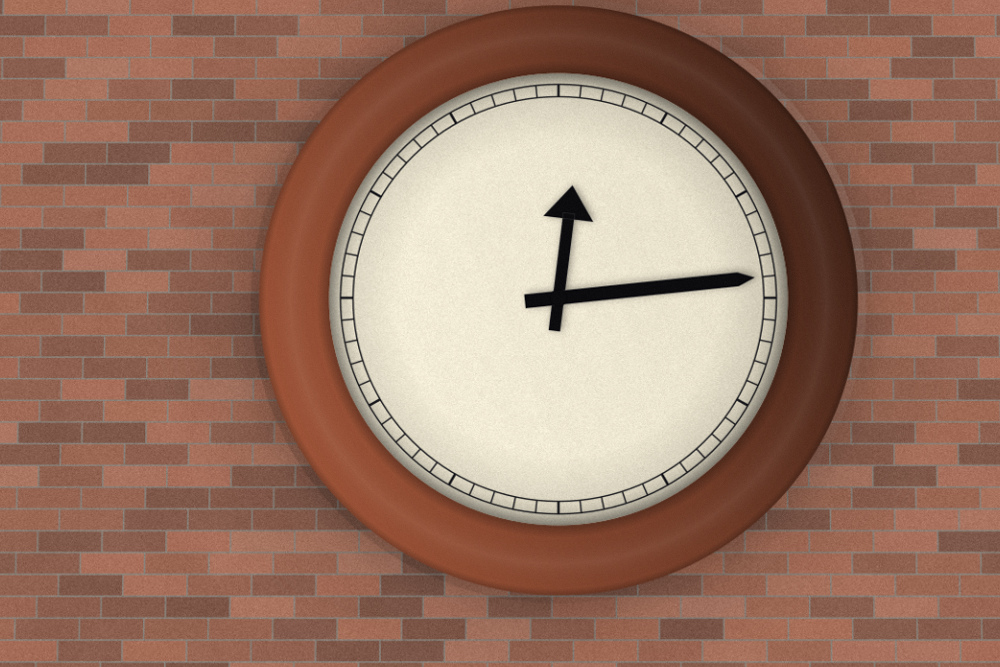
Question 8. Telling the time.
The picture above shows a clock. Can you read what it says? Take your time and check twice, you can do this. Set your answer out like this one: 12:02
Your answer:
12:14
